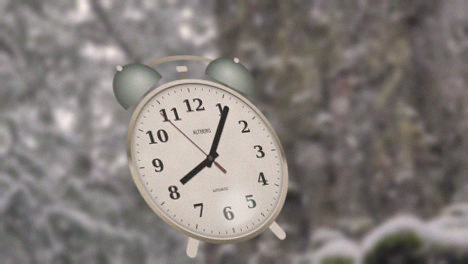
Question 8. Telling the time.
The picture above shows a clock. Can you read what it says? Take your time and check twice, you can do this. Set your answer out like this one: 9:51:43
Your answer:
8:05:54
